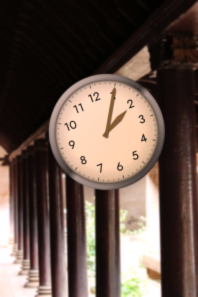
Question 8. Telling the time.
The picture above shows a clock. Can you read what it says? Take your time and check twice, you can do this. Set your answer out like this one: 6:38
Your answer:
2:05
